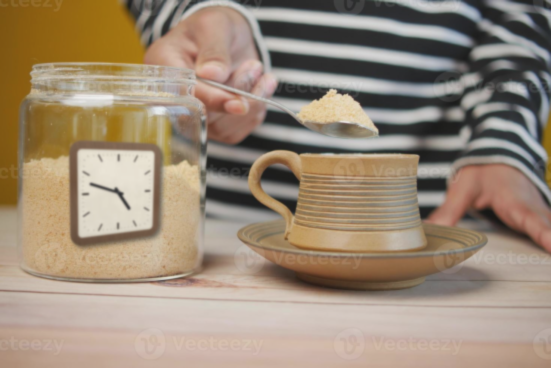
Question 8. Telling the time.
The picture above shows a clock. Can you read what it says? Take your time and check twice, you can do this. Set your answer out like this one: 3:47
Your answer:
4:48
